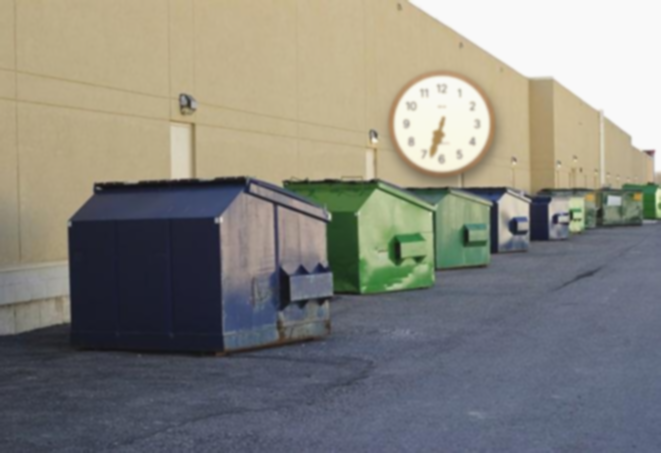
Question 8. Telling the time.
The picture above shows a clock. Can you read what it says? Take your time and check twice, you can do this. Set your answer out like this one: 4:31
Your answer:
6:33
